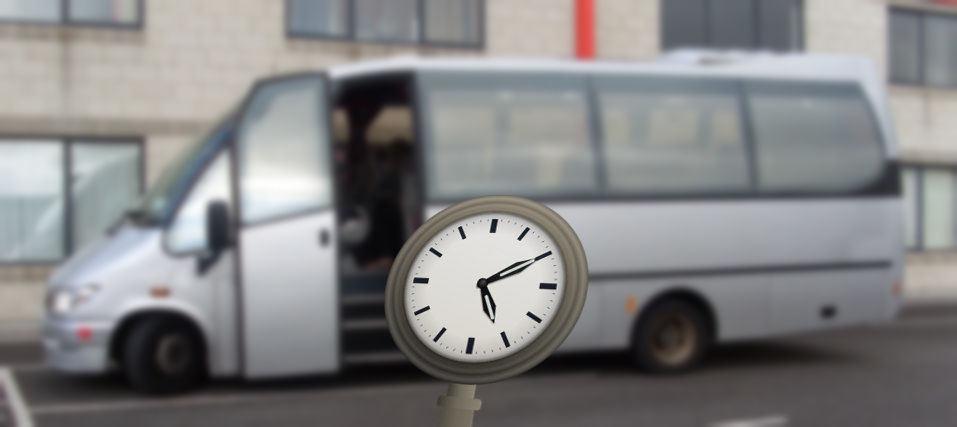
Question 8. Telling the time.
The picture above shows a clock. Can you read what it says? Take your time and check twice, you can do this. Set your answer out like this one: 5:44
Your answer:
5:10
